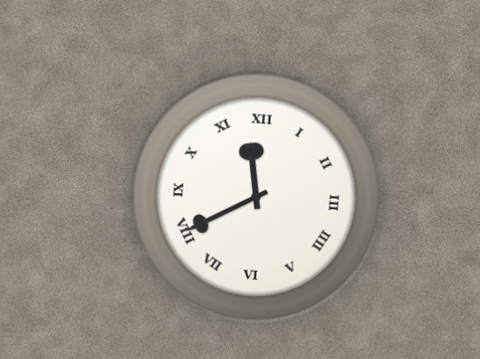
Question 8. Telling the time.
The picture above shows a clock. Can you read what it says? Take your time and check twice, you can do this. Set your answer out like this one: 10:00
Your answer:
11:40
